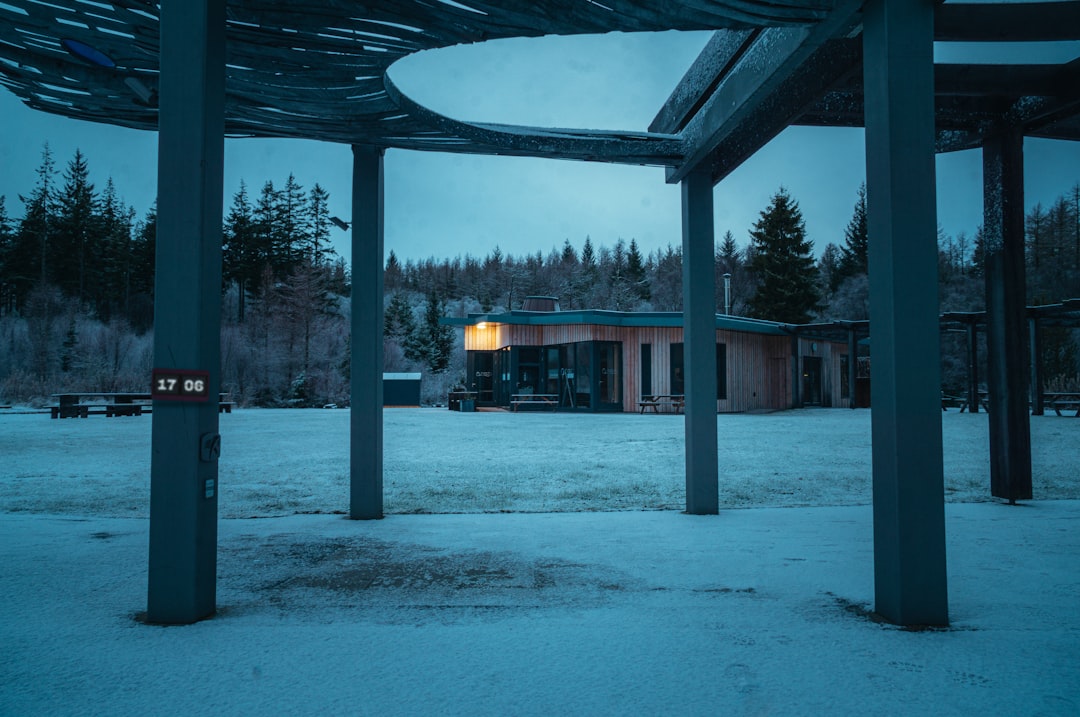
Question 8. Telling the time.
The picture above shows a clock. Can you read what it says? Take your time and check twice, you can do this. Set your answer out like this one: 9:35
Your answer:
17:06
